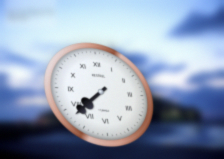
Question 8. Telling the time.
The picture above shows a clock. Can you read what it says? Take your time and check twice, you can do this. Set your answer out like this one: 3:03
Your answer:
7:38
